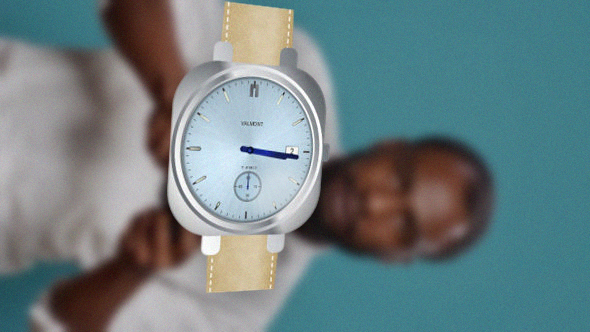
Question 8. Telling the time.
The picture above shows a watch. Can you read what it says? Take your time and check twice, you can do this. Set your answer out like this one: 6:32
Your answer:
3:16
